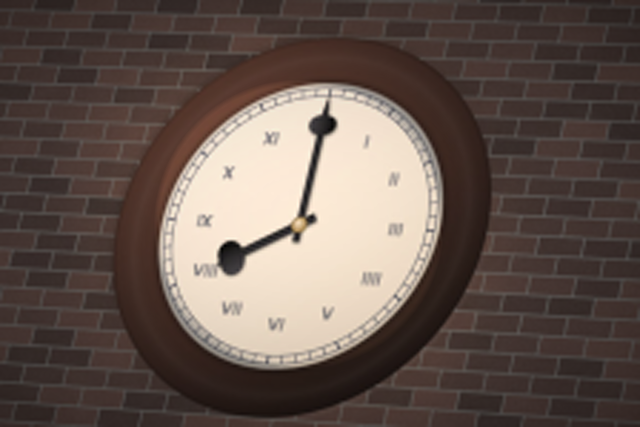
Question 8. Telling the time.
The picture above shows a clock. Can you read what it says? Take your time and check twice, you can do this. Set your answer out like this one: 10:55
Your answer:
8:00
